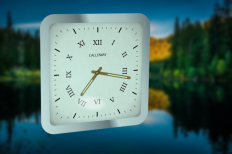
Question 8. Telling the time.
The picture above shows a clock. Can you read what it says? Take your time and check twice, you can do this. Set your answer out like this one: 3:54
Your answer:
7:17
